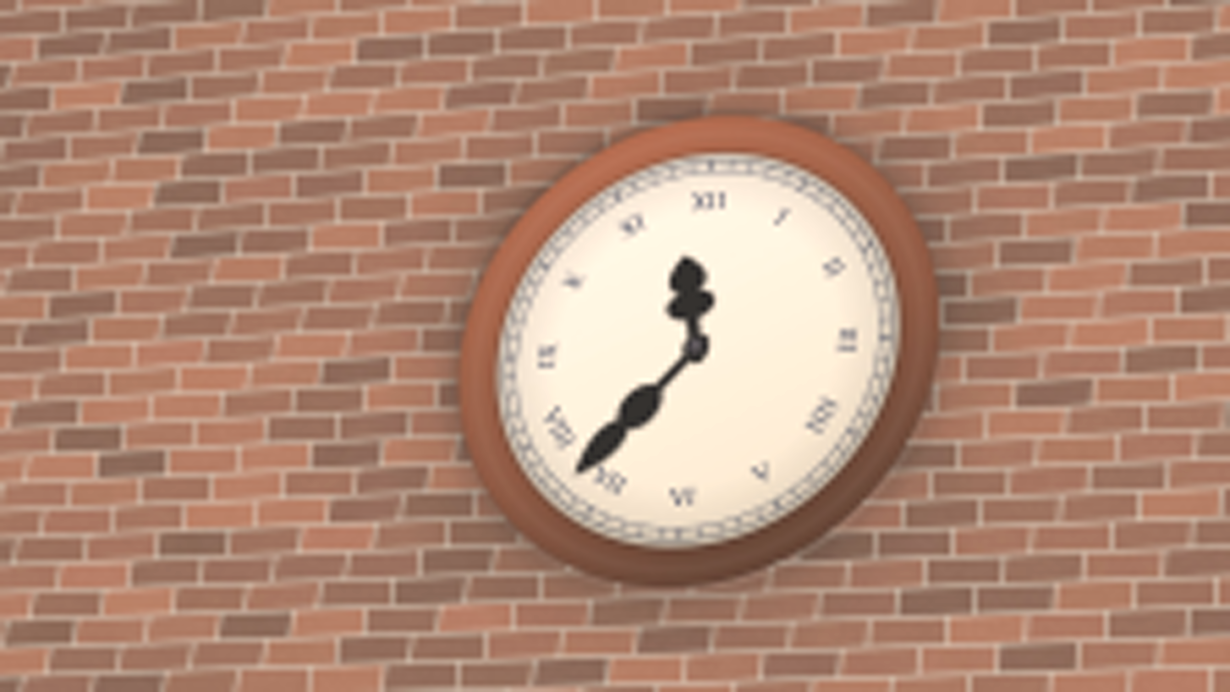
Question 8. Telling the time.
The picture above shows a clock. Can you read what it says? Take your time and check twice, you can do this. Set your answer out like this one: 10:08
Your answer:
11:37
